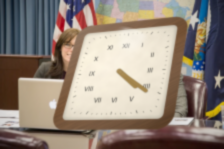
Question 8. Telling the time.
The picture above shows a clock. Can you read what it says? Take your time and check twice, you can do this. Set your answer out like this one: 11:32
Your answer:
4:21
